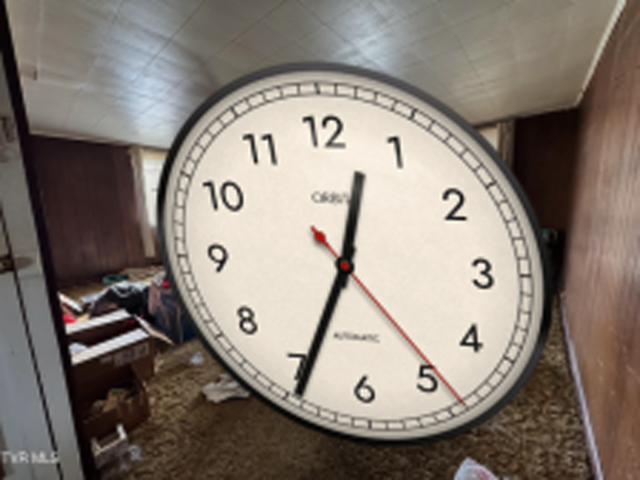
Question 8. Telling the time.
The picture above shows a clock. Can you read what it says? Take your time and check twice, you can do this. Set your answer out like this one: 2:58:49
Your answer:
12:34:24
